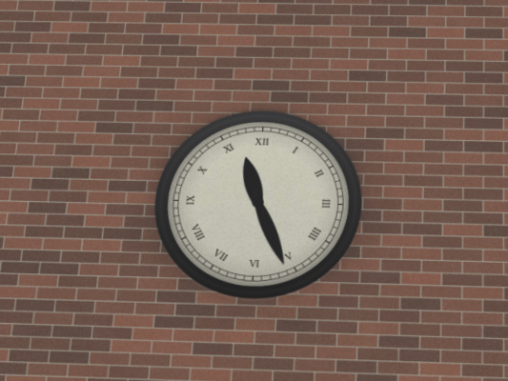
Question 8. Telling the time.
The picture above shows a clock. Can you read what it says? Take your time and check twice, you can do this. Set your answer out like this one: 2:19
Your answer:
11:26
